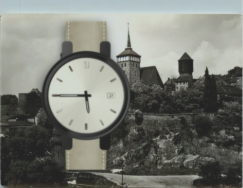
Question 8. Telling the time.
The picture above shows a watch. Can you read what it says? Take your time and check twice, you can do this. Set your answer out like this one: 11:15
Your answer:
5:45
